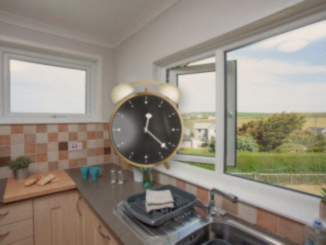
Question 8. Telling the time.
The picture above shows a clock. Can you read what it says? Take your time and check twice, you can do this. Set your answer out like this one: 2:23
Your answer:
12:22
